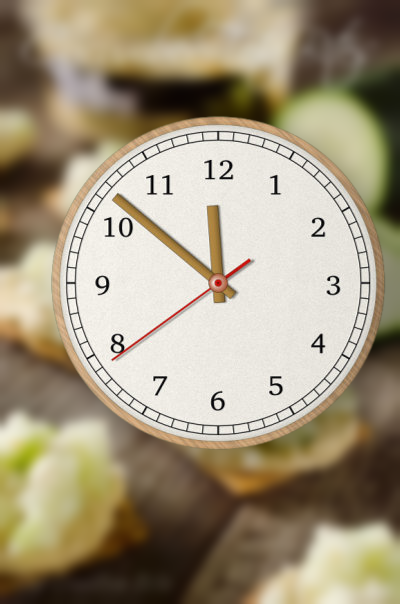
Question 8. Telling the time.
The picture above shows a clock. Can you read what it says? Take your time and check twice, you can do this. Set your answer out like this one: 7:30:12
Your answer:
11:51:39
